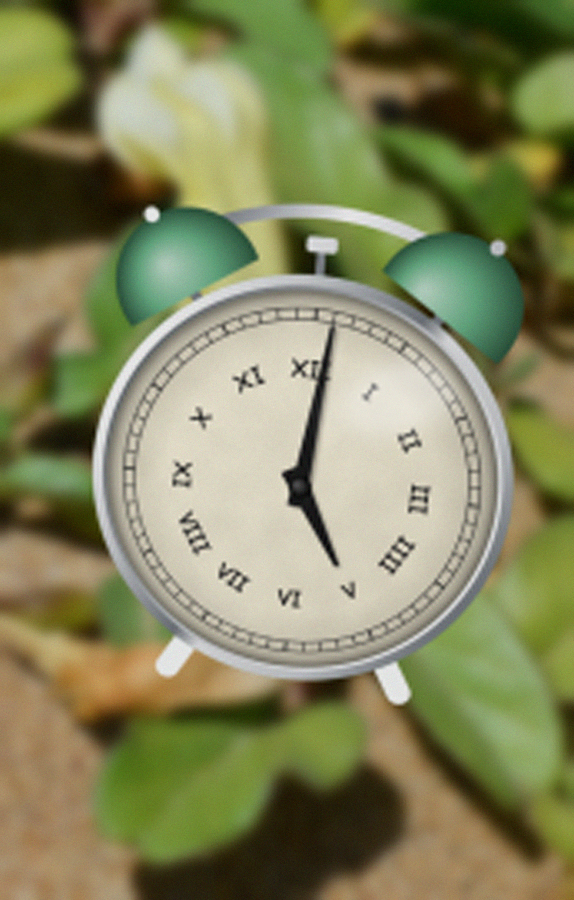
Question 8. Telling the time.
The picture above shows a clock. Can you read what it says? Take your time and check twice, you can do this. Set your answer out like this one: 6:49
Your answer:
5:01
